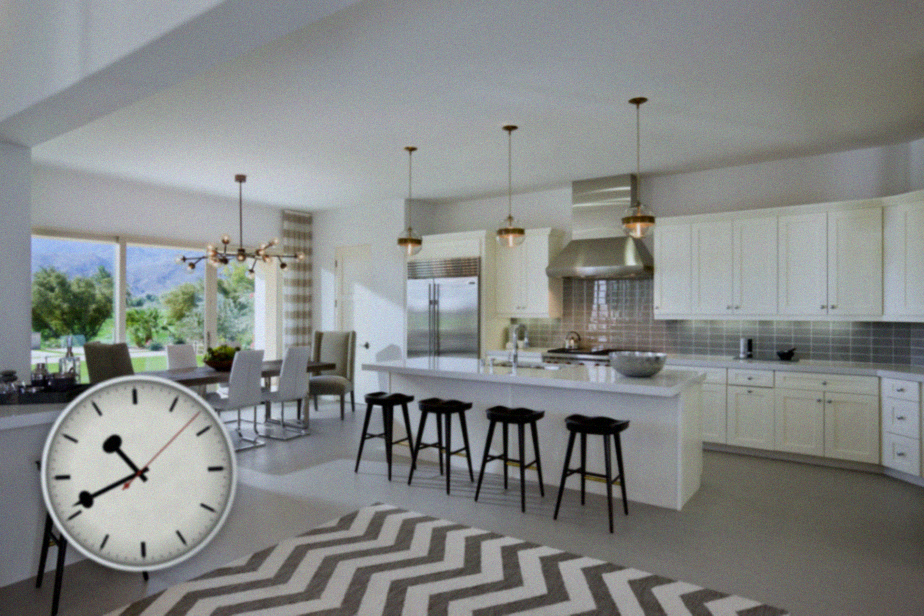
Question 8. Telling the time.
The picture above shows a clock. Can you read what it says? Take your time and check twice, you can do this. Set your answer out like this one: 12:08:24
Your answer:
10:41:08
